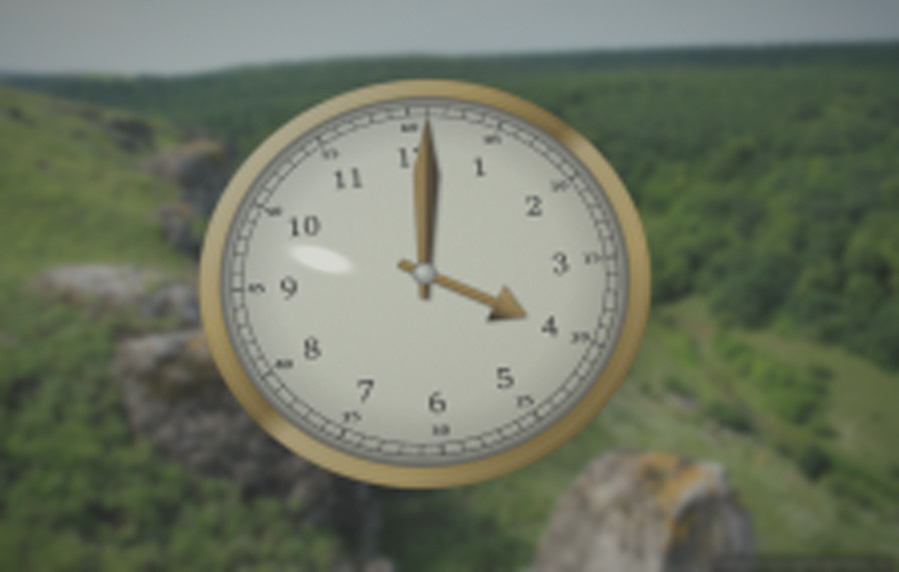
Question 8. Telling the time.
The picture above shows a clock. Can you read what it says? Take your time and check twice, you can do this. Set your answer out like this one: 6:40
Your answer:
4:01
